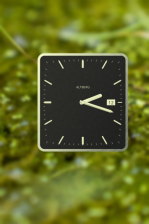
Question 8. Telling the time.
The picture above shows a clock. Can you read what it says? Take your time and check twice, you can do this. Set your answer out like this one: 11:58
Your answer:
2:18
